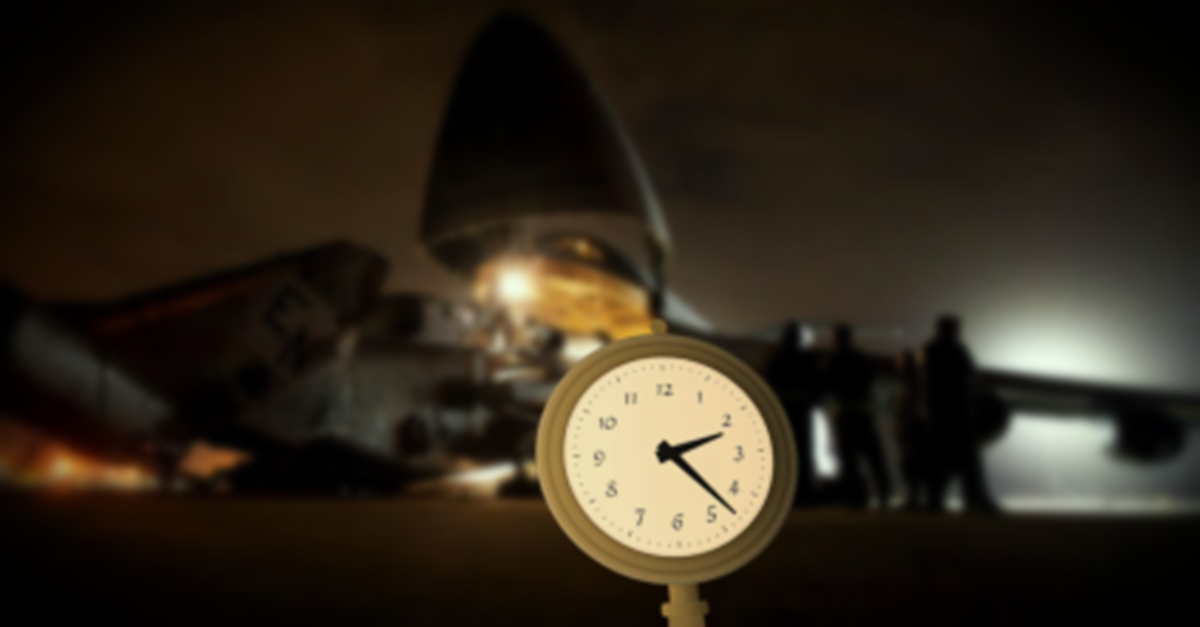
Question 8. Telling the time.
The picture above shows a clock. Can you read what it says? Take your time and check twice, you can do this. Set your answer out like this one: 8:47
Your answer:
2:23
